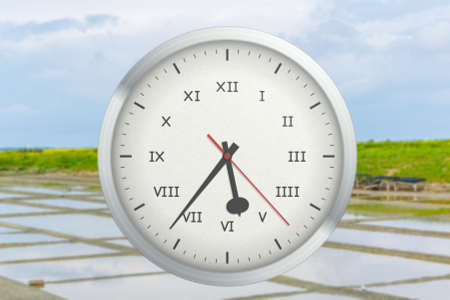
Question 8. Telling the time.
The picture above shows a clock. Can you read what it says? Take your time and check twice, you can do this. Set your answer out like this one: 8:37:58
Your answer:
5:36:23
